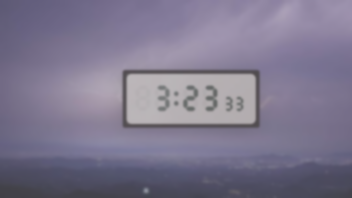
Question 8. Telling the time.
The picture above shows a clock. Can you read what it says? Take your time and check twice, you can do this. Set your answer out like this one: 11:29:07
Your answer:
3:23:33
